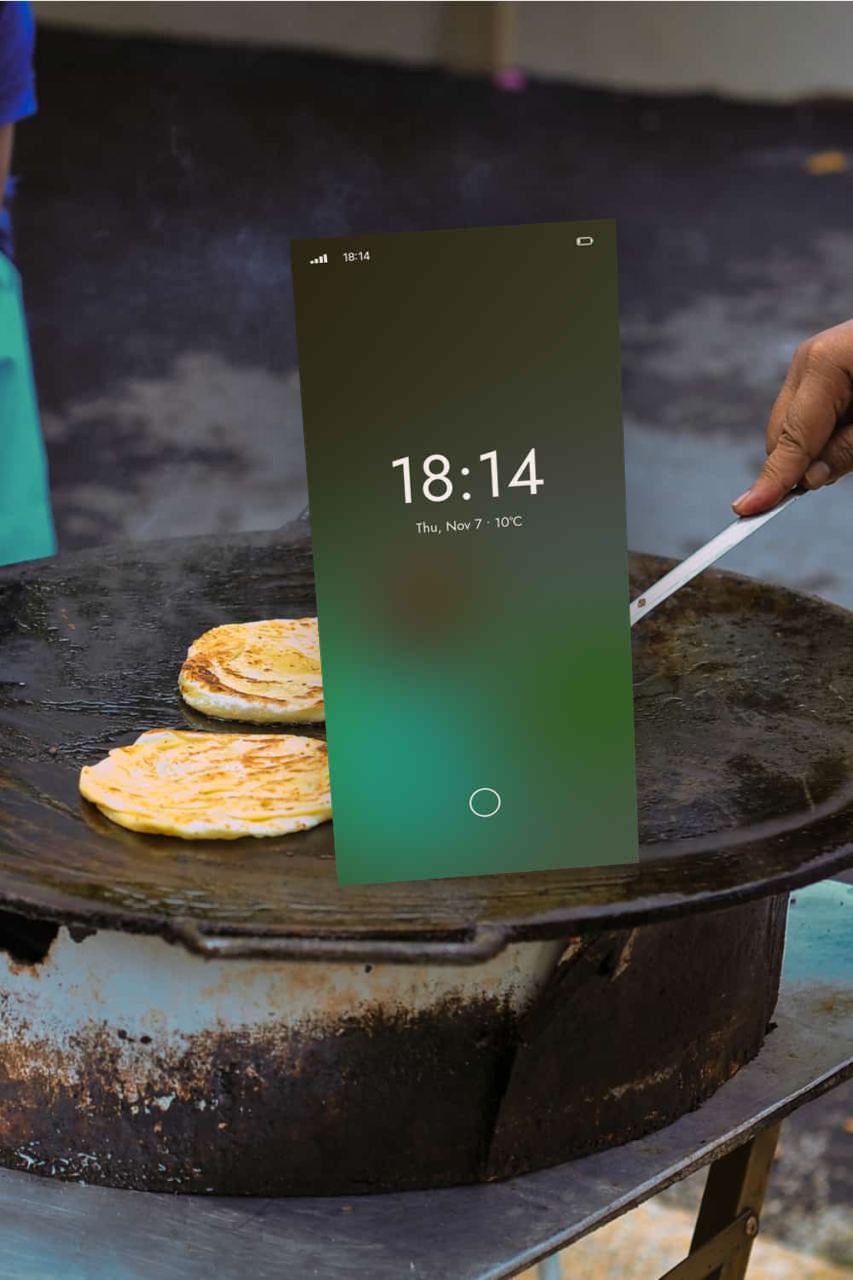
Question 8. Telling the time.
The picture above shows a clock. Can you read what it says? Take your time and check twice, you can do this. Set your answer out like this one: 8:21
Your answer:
18:14
